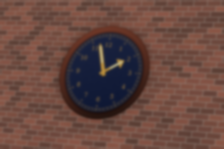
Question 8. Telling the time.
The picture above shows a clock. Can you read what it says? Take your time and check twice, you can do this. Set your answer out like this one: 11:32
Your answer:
1:57
